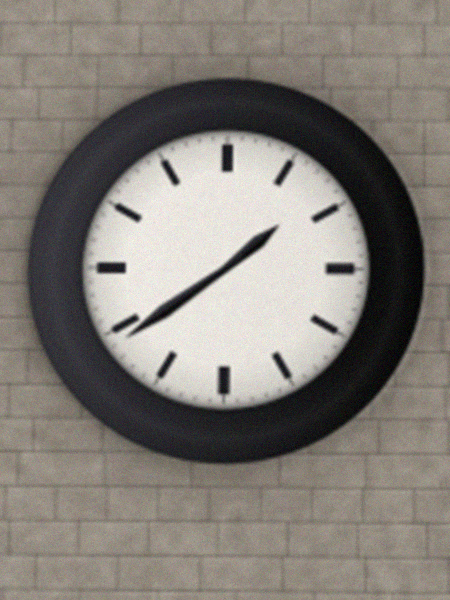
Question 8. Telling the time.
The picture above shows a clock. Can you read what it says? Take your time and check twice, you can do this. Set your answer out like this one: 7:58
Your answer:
1:39
